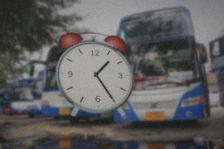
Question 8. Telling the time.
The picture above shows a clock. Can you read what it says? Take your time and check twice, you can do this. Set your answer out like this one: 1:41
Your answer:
1:25
